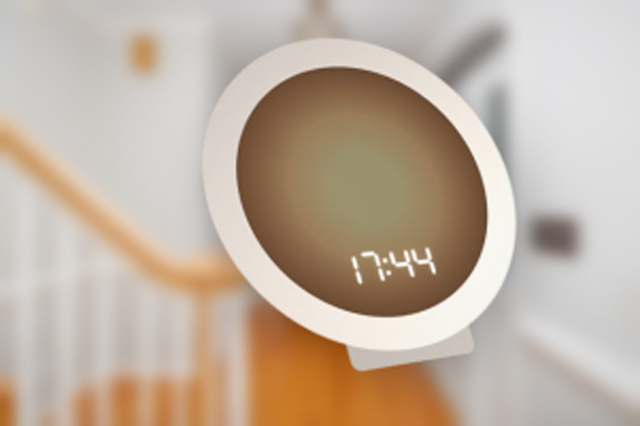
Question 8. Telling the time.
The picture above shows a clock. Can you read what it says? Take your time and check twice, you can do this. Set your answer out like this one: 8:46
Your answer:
17:44
